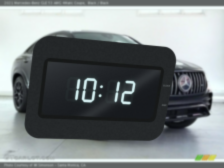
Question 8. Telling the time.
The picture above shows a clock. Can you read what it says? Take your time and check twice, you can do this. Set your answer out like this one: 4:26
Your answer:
10:12
